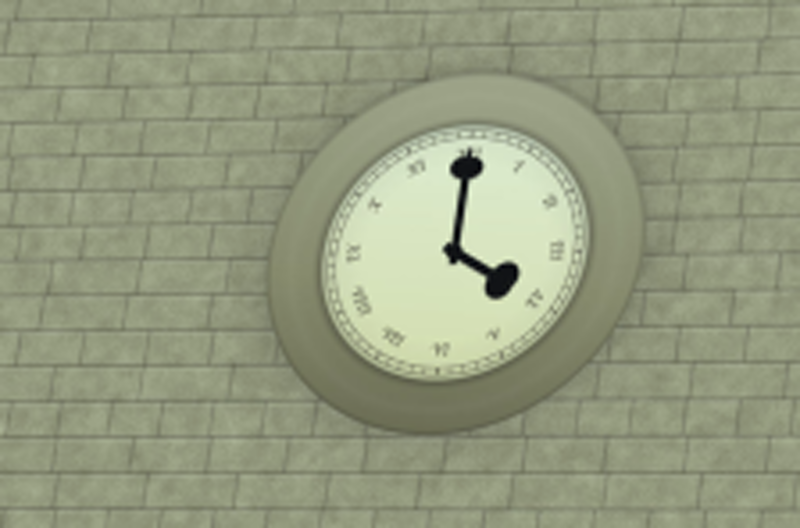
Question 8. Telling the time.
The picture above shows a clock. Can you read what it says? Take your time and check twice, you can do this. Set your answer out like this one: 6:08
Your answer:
4:00
